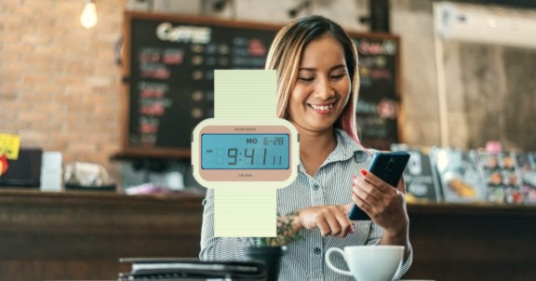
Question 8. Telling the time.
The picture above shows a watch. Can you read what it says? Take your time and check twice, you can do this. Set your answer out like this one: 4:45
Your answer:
9:41
